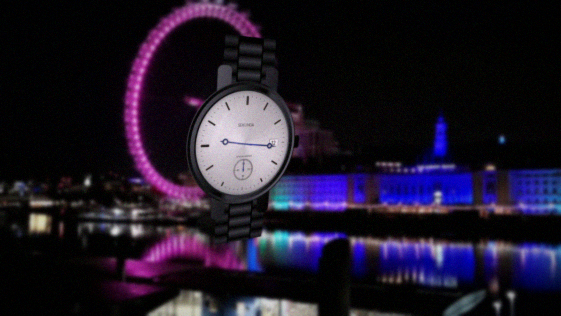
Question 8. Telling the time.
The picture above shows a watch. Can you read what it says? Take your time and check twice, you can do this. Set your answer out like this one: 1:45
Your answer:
9:16
